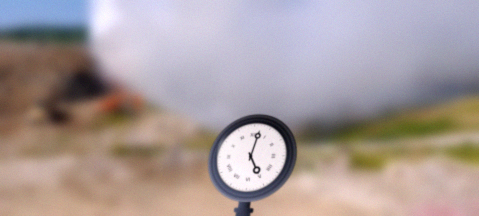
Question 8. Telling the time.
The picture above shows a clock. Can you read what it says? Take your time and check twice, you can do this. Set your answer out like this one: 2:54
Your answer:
5:02
